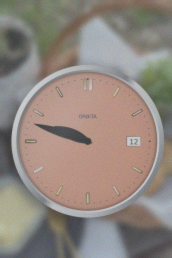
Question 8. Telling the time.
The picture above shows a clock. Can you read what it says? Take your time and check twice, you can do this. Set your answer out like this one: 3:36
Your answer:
9:48
